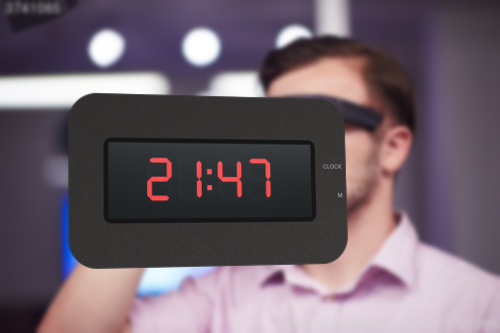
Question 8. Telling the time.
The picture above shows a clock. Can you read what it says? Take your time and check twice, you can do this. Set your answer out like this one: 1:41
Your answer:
21:47
